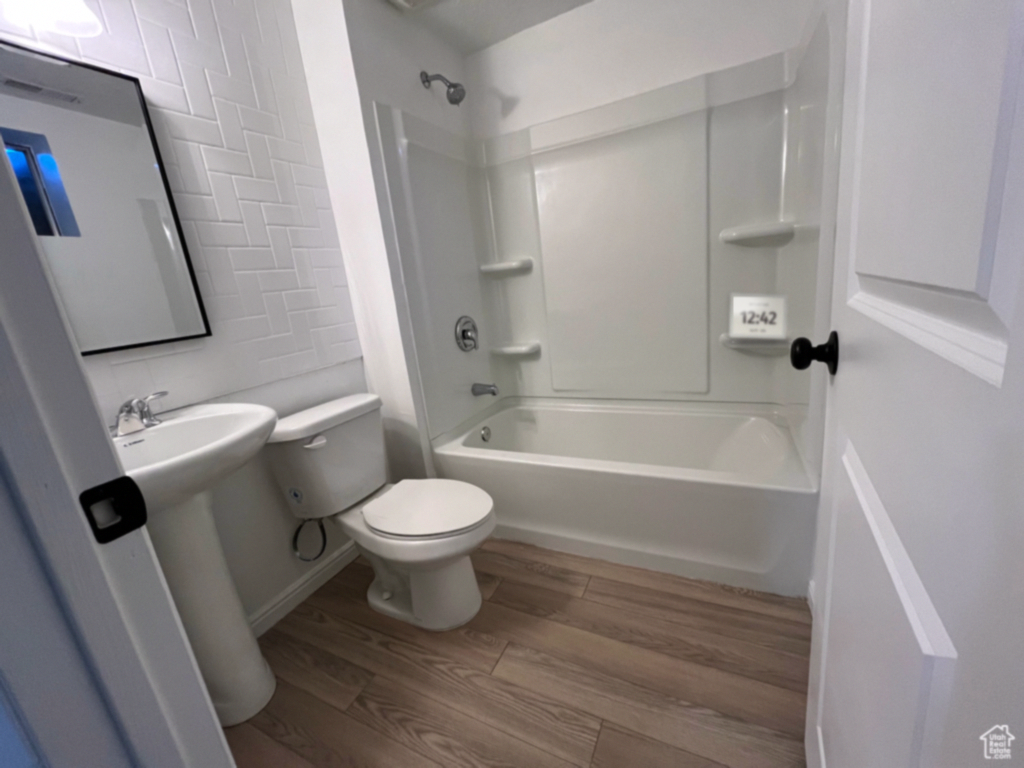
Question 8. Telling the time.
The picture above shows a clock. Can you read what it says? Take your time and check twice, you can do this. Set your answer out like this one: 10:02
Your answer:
12:42
